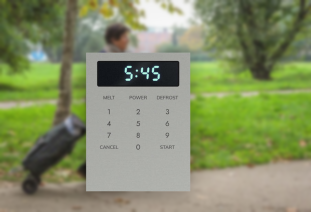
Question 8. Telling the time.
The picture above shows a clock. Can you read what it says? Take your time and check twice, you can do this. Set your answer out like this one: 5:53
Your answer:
5:45
